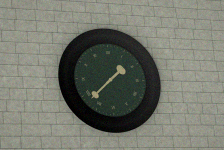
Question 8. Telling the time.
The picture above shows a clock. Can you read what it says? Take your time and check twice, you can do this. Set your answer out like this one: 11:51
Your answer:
1:38
